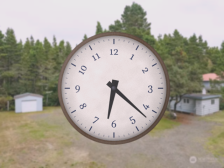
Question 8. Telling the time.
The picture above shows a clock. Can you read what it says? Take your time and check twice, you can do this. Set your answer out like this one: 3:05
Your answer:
6:22
